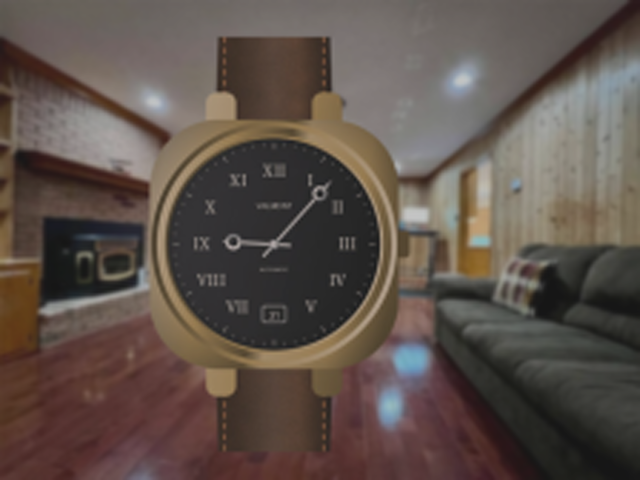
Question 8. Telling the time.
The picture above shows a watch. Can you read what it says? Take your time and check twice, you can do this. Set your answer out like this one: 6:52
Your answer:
9:07
